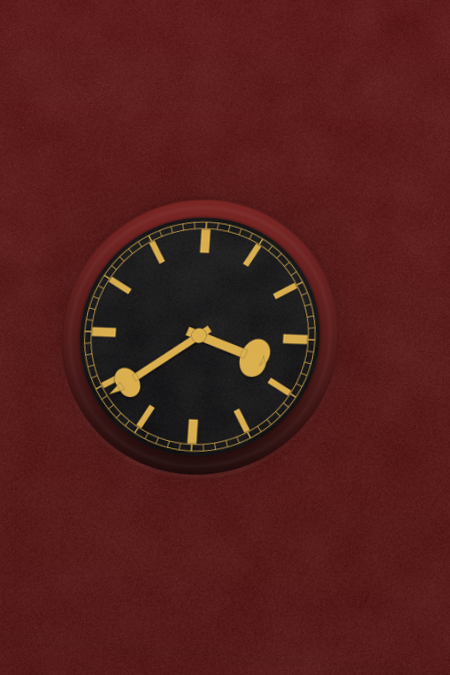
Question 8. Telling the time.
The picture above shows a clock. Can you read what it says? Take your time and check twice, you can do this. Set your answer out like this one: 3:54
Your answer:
3:39
